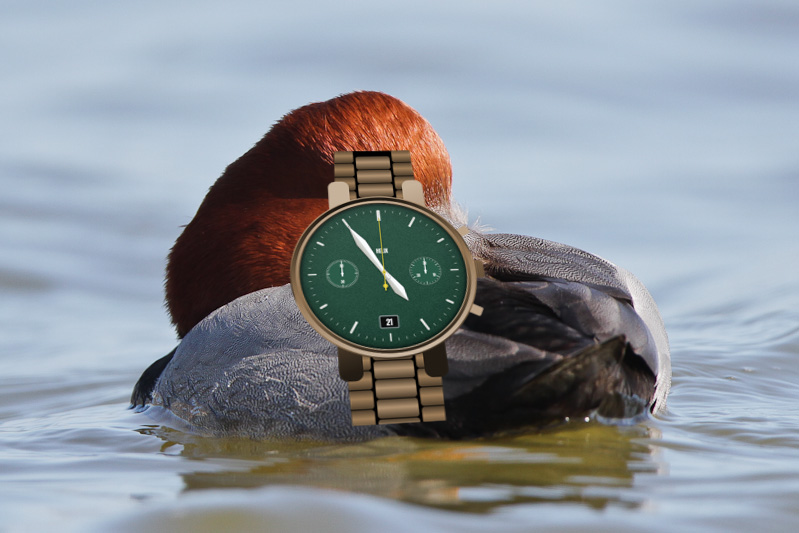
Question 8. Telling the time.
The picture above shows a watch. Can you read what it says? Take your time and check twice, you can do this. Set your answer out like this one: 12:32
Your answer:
4:55
